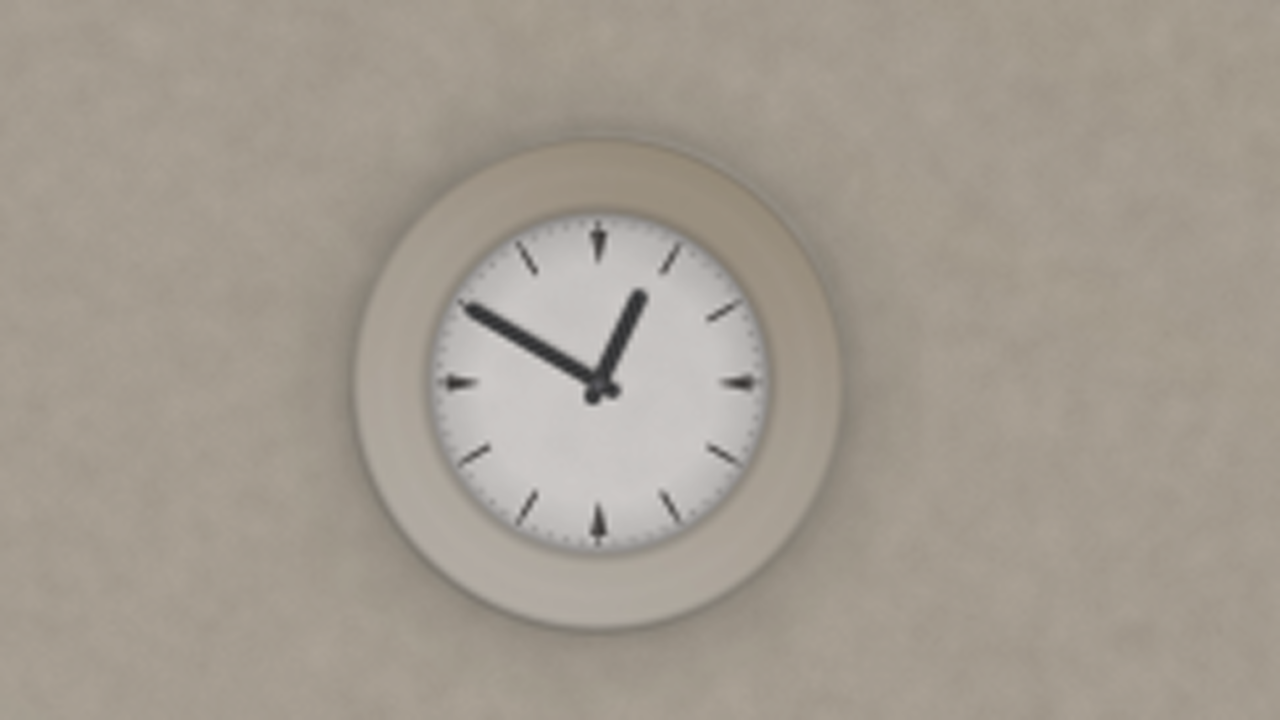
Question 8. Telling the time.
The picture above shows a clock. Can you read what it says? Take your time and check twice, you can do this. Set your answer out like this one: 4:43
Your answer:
12:50
